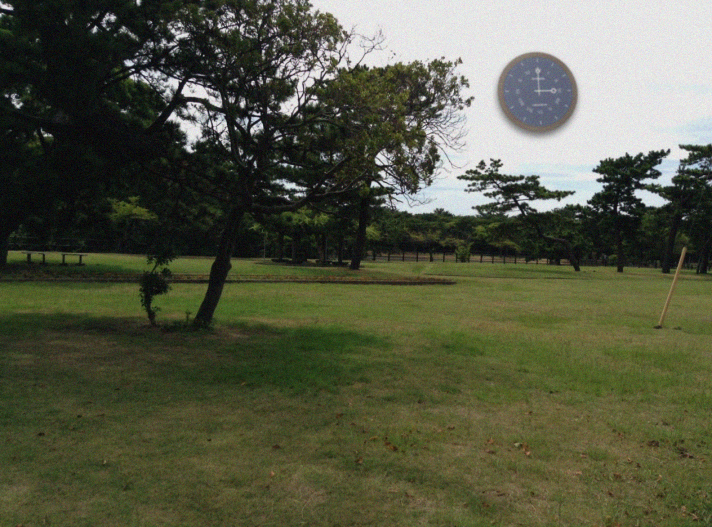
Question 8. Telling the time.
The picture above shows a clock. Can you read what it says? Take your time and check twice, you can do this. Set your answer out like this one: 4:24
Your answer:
3:00
